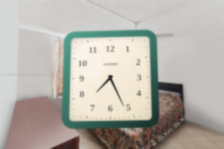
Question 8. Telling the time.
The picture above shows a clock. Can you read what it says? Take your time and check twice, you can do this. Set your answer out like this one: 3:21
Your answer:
7:26
